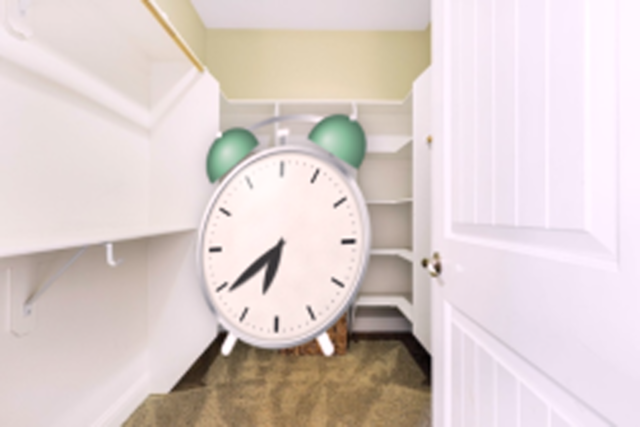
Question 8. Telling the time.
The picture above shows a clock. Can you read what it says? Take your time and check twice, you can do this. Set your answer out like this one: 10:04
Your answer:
6:39
